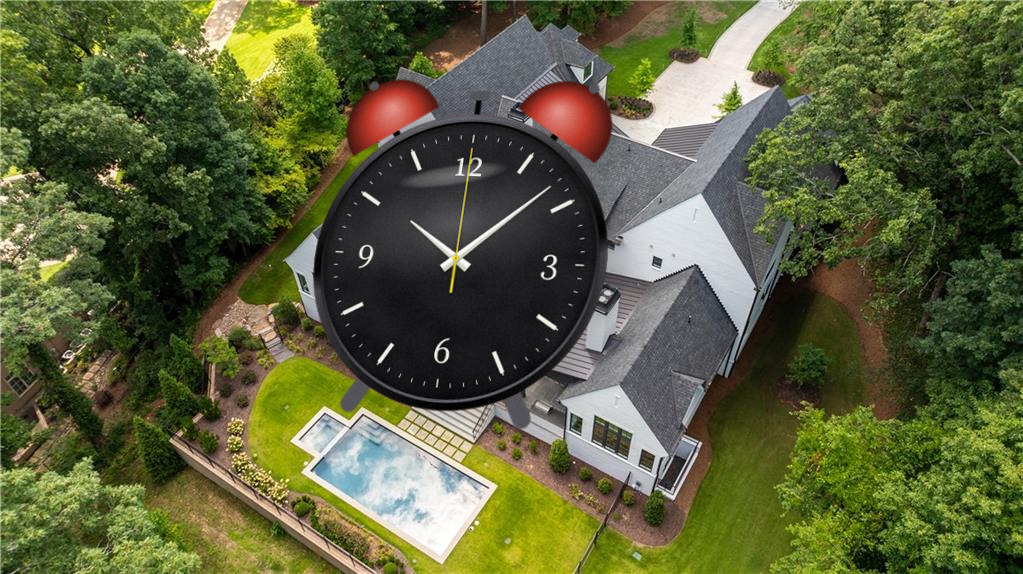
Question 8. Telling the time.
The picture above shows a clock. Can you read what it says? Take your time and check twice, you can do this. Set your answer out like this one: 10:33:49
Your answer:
10:08:00
